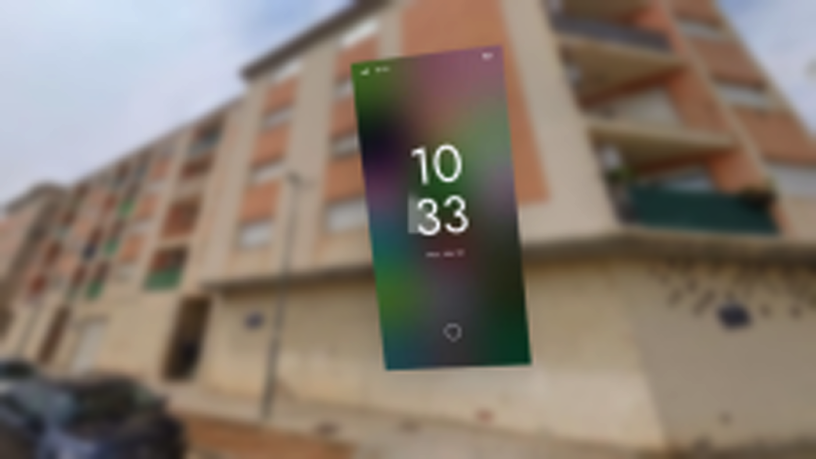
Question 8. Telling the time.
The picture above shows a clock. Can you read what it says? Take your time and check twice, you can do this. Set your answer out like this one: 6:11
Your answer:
10:33
